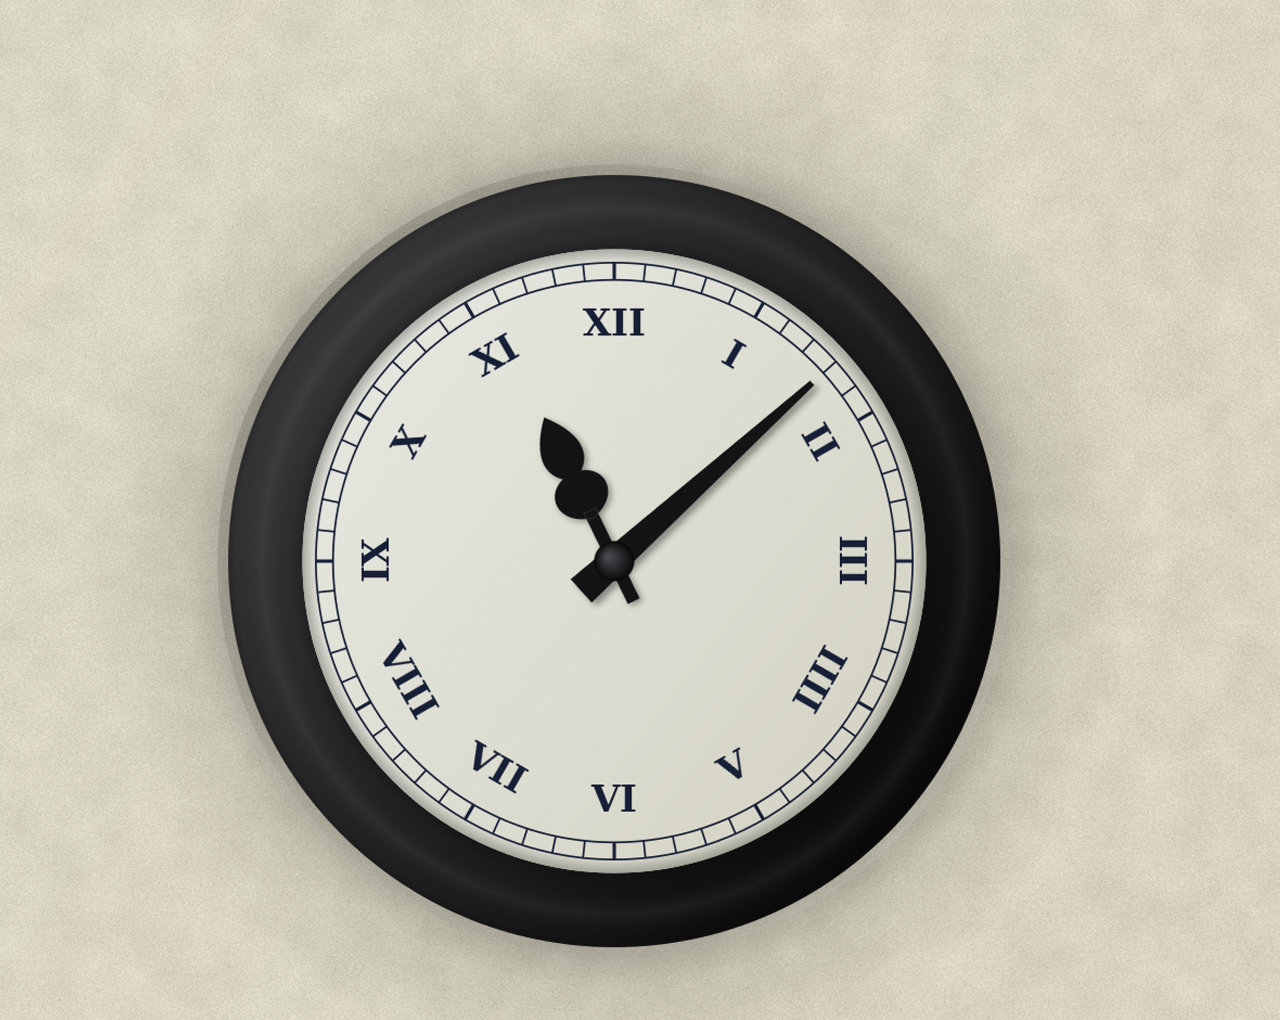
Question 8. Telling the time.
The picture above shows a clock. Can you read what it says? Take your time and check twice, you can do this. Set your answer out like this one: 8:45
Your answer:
11:08
